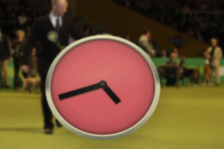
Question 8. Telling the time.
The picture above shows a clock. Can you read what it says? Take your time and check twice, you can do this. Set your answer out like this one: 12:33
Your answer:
4:42
